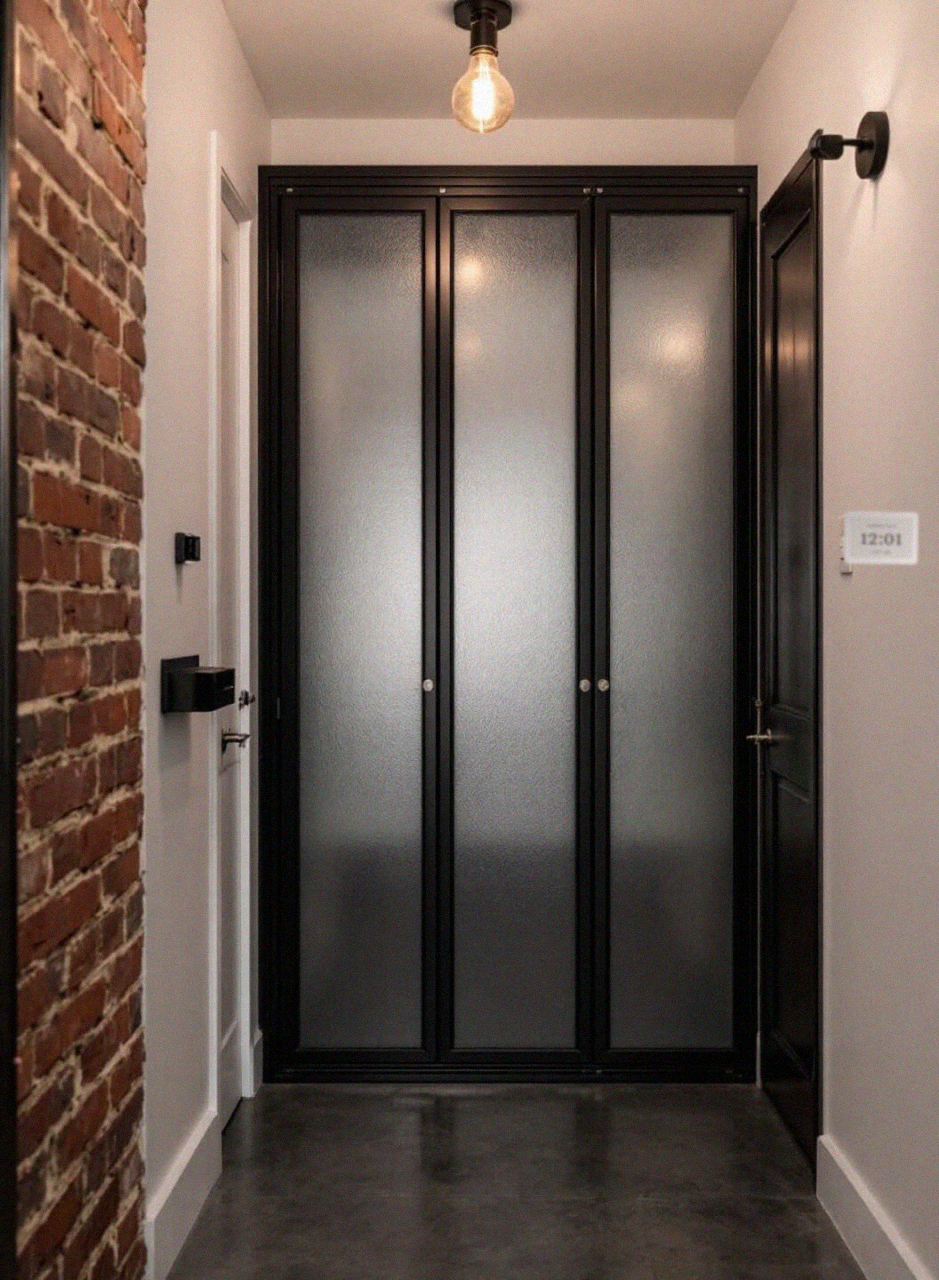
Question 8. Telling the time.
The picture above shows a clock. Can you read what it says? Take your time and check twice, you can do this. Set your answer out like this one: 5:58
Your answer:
12:01
